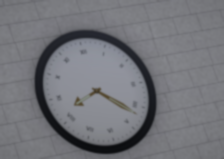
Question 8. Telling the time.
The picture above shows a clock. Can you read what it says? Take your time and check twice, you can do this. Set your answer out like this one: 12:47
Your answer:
8:22
